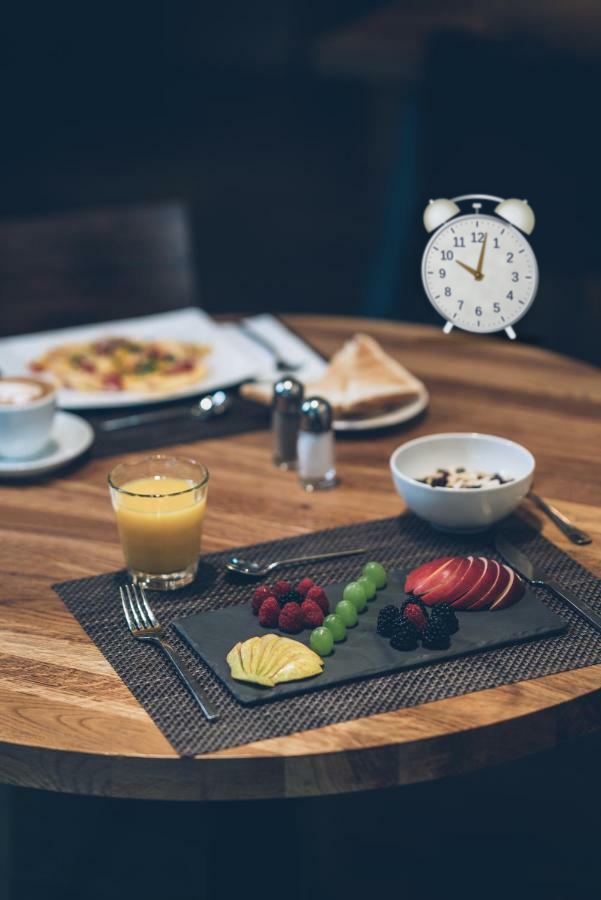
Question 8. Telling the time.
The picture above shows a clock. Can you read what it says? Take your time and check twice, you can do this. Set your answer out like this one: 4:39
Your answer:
10:02
